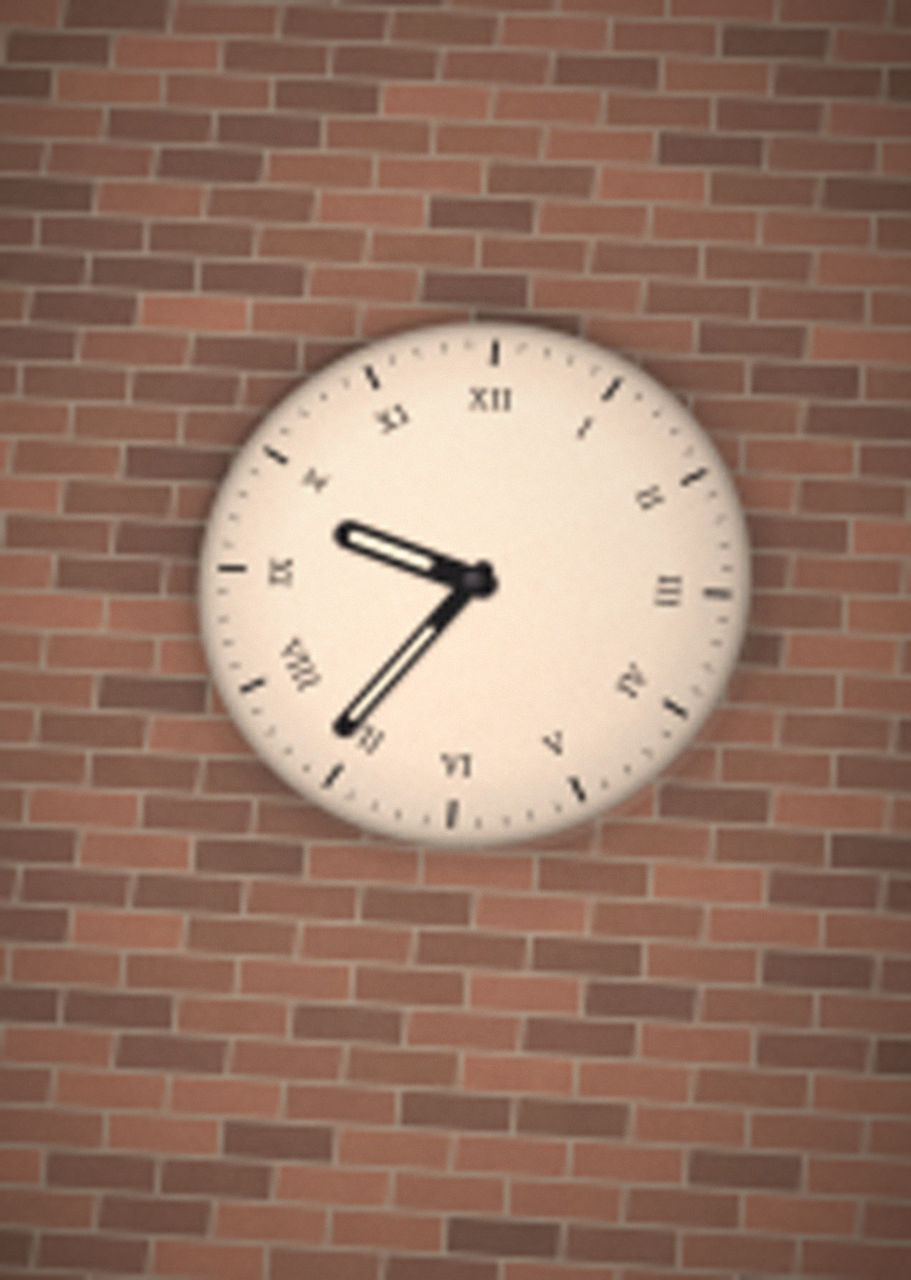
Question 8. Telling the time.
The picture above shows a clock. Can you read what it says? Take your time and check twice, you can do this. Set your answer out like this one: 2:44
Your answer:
9:36
